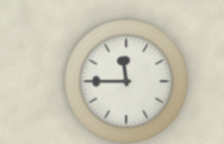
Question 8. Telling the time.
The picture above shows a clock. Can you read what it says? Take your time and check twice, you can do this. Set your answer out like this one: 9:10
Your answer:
11:45
